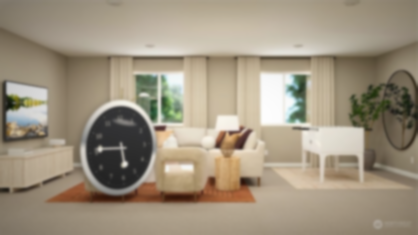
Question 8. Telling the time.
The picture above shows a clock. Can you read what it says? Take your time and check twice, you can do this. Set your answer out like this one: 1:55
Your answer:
5:46
